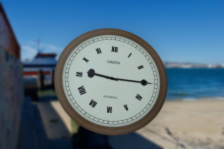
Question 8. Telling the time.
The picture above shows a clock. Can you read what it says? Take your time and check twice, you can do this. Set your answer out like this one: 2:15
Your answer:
9:15
